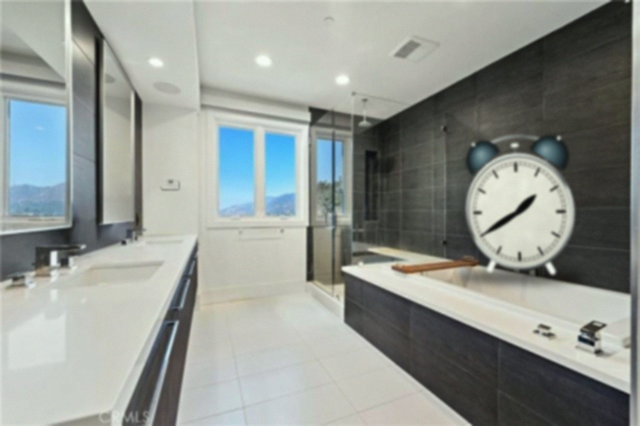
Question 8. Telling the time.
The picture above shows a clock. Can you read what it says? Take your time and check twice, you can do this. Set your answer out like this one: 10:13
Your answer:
1:40
